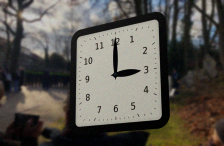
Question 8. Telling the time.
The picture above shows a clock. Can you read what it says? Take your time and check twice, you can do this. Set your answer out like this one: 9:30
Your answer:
3:00
